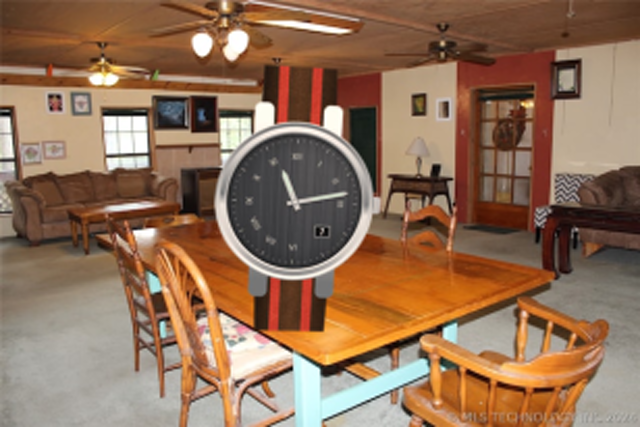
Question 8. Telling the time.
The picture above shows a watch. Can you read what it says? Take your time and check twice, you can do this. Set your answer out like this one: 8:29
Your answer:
11:13
